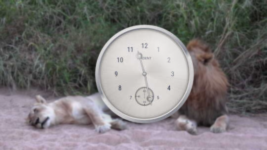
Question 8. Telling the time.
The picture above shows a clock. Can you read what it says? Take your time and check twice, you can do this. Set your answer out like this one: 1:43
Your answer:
11:28
